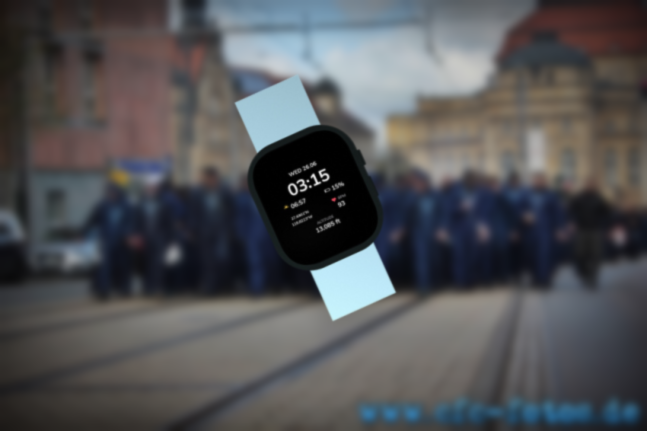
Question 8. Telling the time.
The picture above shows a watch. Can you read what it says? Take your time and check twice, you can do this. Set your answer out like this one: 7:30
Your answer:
3:15
